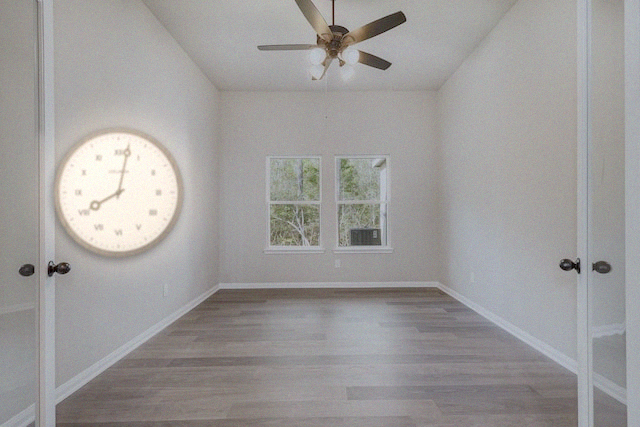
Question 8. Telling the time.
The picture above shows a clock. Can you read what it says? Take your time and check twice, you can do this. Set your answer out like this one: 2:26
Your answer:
8:02
